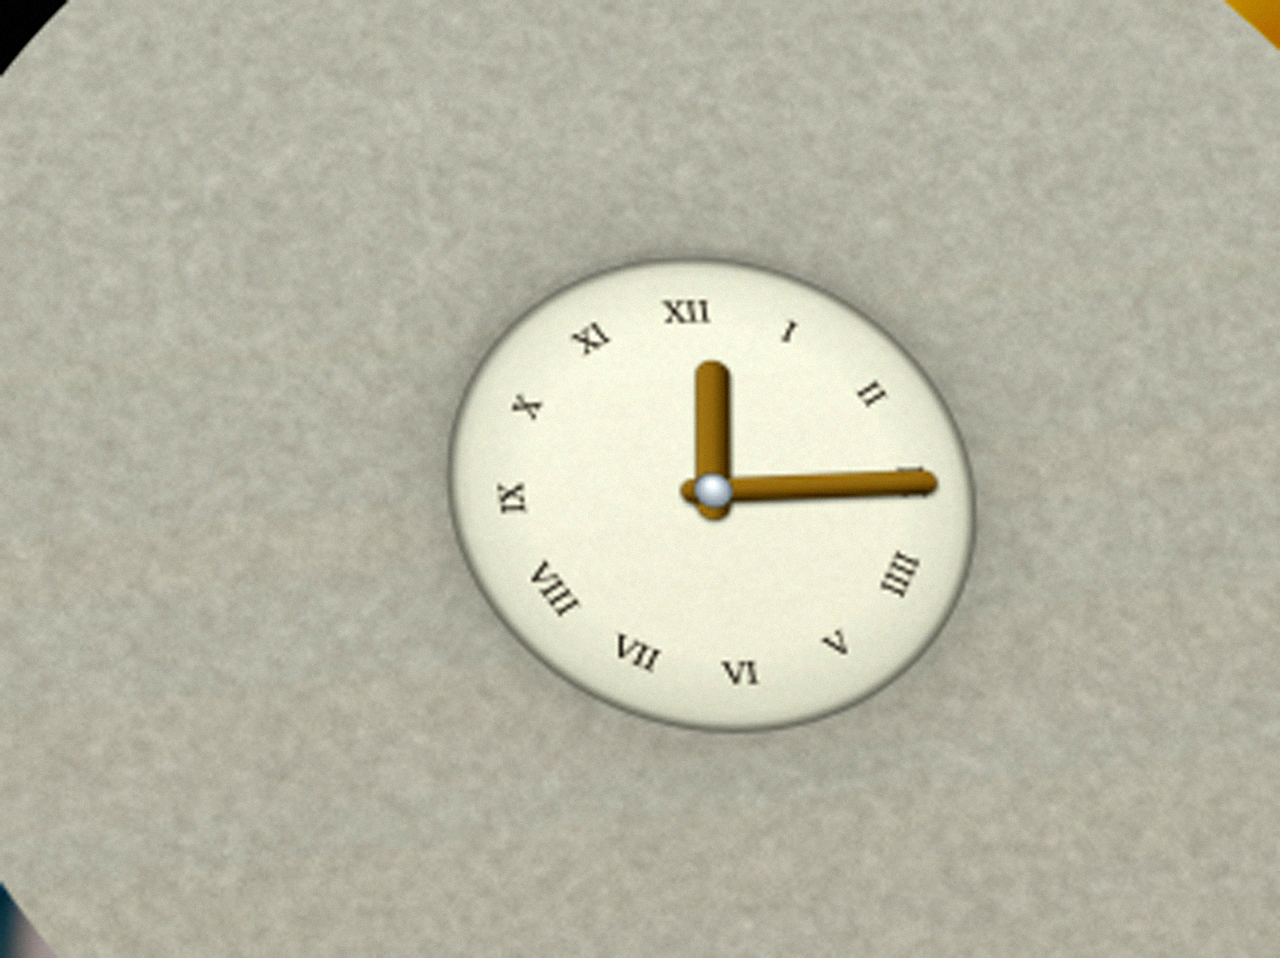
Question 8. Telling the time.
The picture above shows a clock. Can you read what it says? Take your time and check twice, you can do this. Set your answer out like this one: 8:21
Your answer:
12:15
